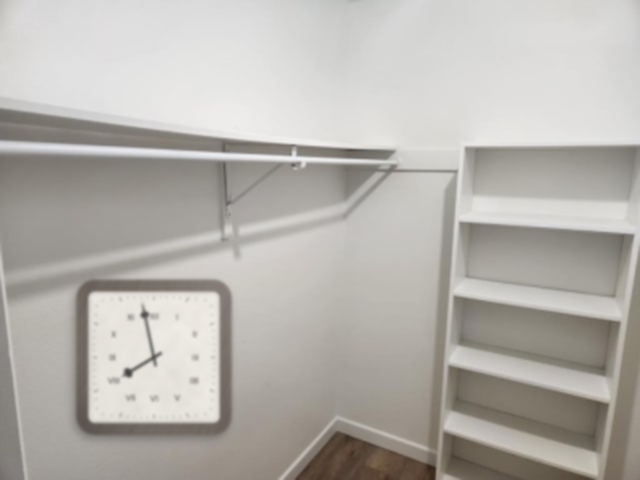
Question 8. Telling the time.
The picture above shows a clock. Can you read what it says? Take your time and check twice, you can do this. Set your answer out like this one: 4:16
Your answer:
7:58
